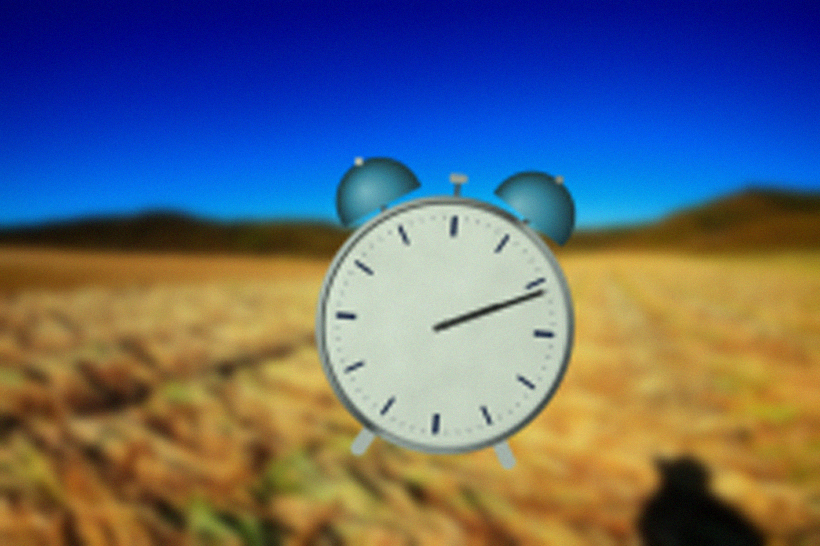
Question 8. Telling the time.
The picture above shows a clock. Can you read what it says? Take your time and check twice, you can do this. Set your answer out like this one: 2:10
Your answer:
2:11
